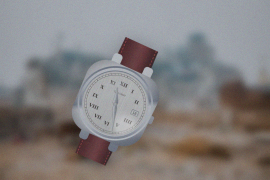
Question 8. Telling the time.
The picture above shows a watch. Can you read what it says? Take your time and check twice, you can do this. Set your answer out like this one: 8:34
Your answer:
11:27
